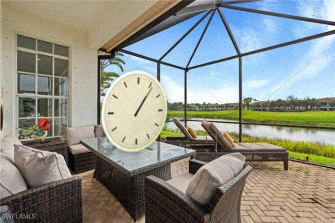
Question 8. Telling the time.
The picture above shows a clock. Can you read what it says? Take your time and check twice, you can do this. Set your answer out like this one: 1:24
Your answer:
1:06
